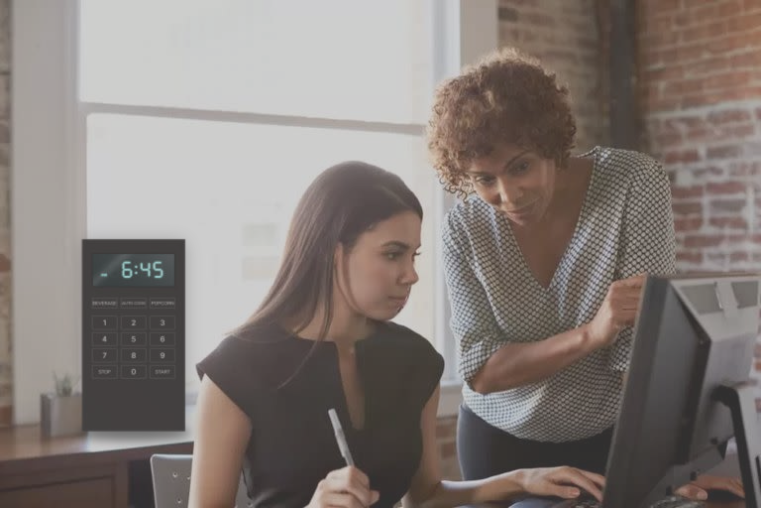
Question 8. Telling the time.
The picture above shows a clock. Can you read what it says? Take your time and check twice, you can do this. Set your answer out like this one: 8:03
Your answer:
6:45
